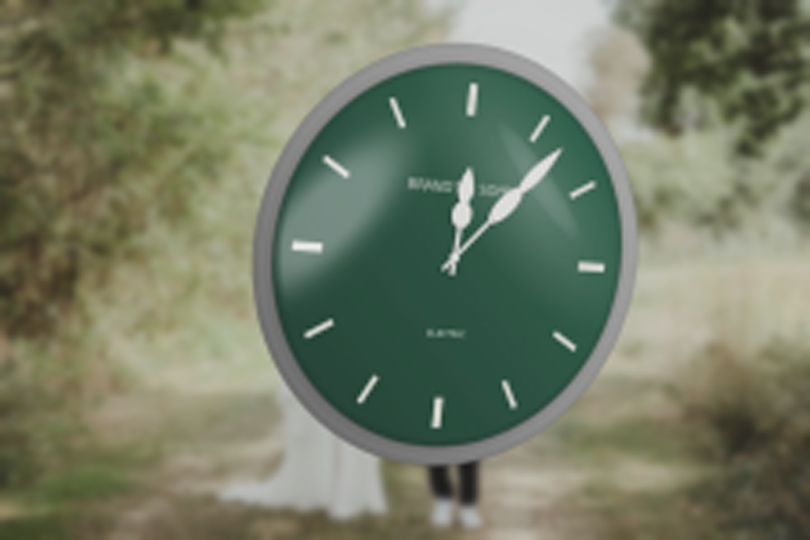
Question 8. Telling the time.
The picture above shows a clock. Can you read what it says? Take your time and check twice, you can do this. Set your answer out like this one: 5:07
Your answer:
12:07
